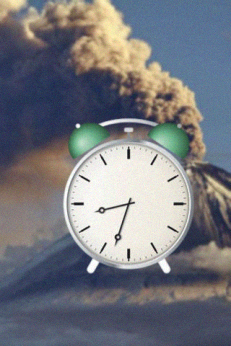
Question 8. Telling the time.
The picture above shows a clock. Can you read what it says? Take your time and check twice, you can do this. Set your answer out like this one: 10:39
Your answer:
8:33
